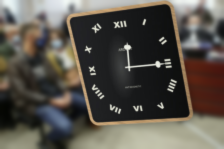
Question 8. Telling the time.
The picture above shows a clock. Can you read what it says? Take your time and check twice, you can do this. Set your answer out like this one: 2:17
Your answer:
12:15
